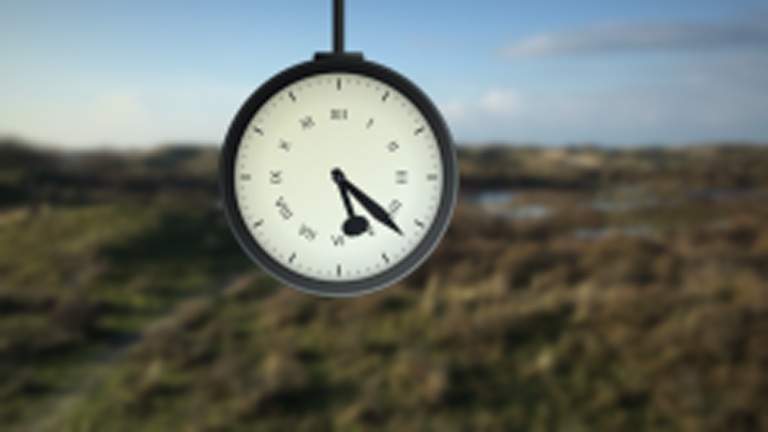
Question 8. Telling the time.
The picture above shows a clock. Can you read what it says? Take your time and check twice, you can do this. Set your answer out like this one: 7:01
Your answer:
5:22
